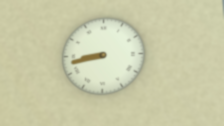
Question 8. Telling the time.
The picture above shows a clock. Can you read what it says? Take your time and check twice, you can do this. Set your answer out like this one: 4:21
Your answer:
8:43
